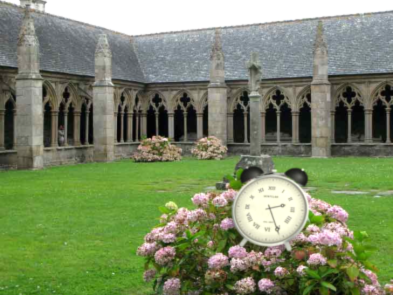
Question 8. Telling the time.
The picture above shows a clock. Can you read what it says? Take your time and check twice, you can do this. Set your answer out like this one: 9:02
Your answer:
2:26
